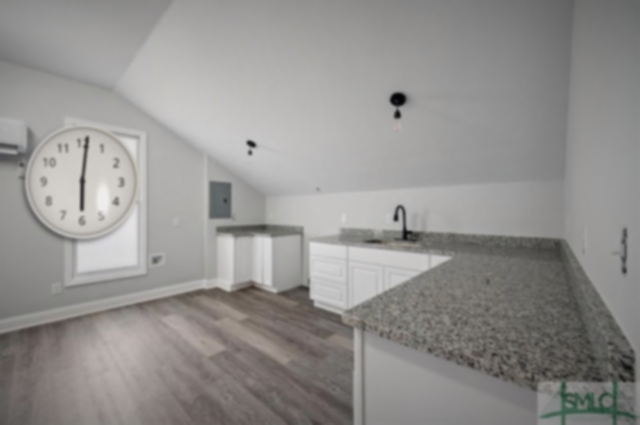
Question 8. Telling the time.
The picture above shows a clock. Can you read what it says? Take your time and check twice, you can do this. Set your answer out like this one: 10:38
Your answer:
6:01
